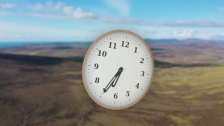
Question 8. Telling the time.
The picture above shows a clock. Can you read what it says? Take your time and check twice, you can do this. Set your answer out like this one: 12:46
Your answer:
6:35
